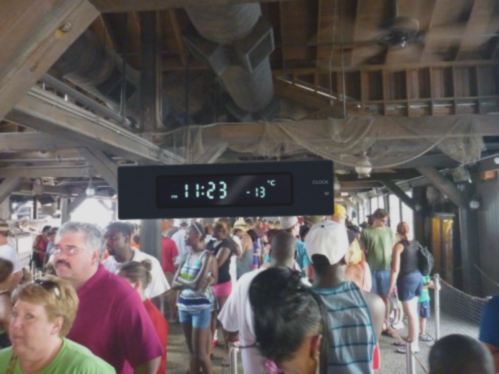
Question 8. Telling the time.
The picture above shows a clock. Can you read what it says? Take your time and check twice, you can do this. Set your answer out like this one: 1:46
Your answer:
11:23
